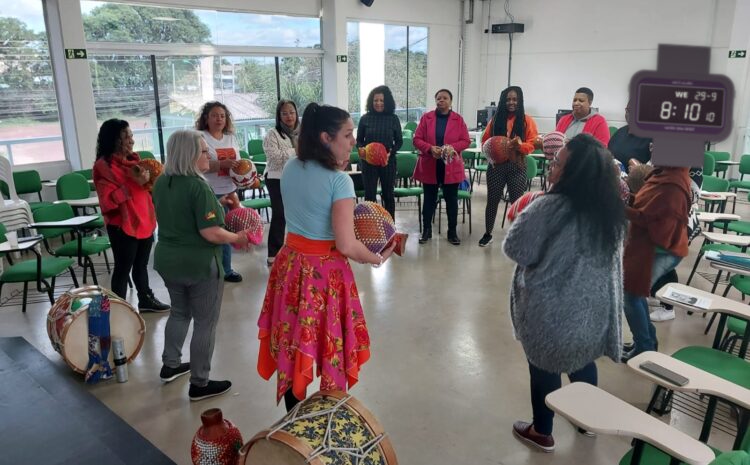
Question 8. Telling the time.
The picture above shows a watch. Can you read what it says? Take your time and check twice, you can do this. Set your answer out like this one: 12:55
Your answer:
8:10
